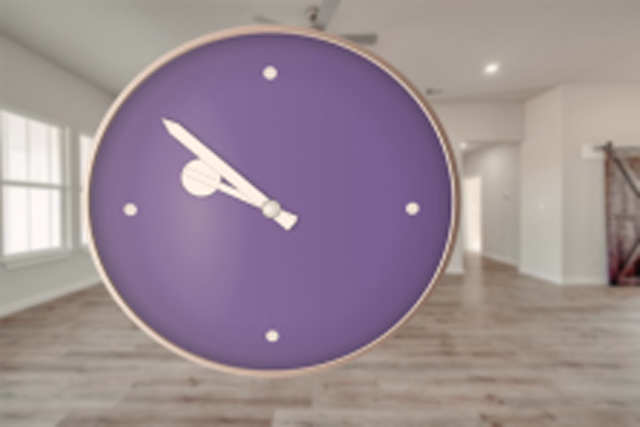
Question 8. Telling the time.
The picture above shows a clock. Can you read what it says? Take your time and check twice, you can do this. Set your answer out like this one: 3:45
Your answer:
9:52
